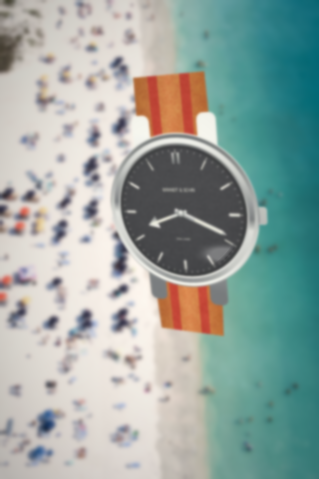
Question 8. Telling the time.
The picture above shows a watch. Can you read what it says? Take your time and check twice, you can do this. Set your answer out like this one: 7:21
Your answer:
8:19
